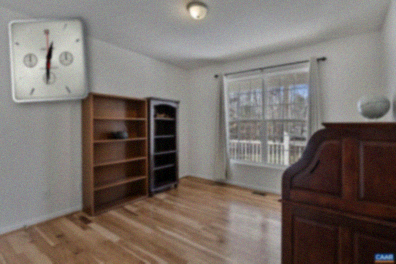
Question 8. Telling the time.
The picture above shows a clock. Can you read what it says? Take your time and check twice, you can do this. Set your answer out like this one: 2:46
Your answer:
12:31
